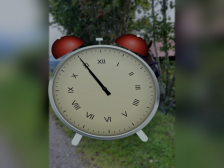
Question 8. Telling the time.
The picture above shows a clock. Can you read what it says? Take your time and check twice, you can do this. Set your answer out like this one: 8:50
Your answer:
10:55
